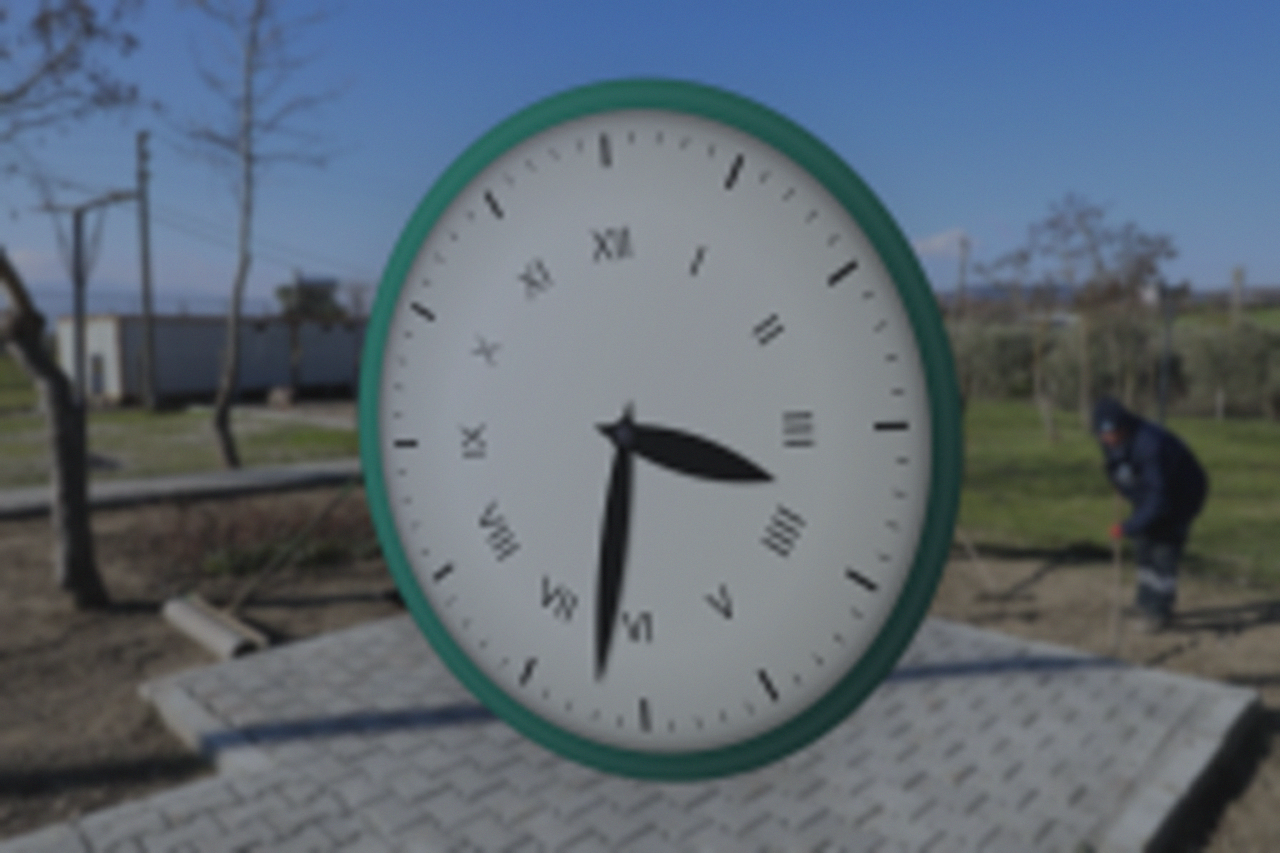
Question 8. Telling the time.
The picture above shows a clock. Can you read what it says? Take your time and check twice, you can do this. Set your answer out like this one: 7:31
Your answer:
3:32
